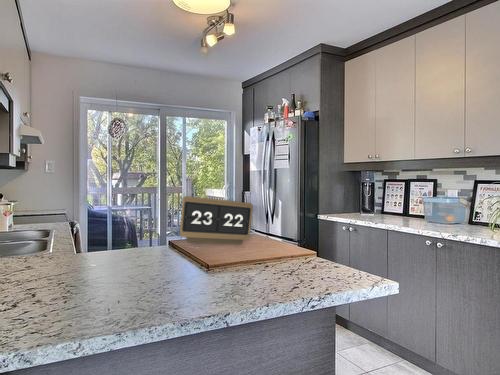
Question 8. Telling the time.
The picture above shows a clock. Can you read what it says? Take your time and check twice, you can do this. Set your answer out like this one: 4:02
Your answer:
23:22
